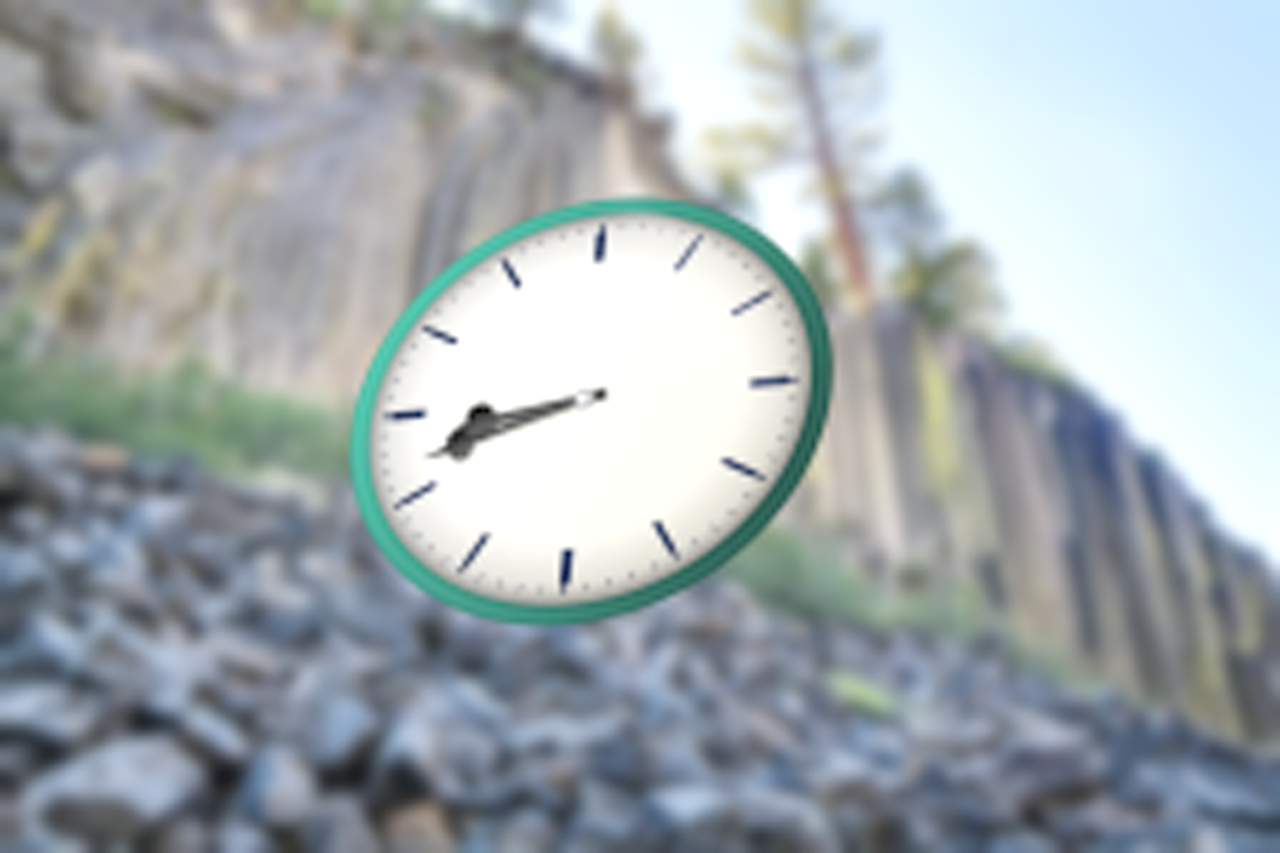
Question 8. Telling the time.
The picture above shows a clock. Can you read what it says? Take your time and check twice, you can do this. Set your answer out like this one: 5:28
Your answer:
8:42
